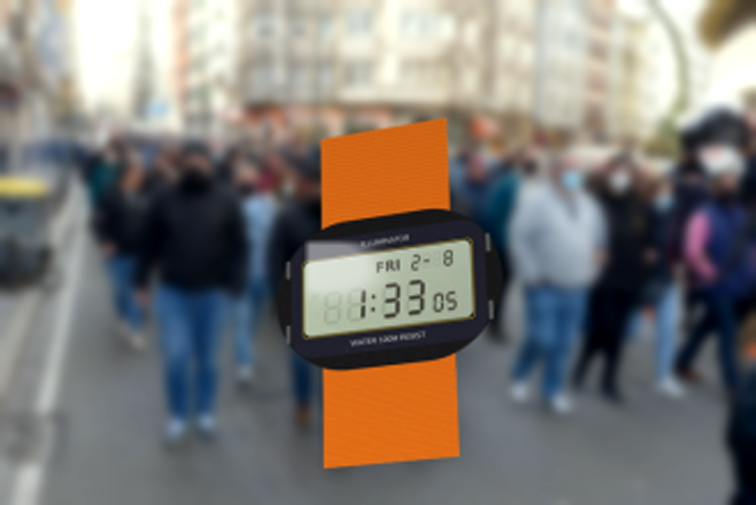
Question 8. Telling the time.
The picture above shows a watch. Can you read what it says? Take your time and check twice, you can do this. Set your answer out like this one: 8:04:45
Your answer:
1:33:05
